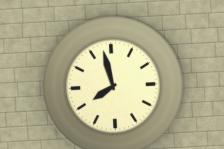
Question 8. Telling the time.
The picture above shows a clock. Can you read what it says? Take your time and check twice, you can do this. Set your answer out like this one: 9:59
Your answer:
7:58
